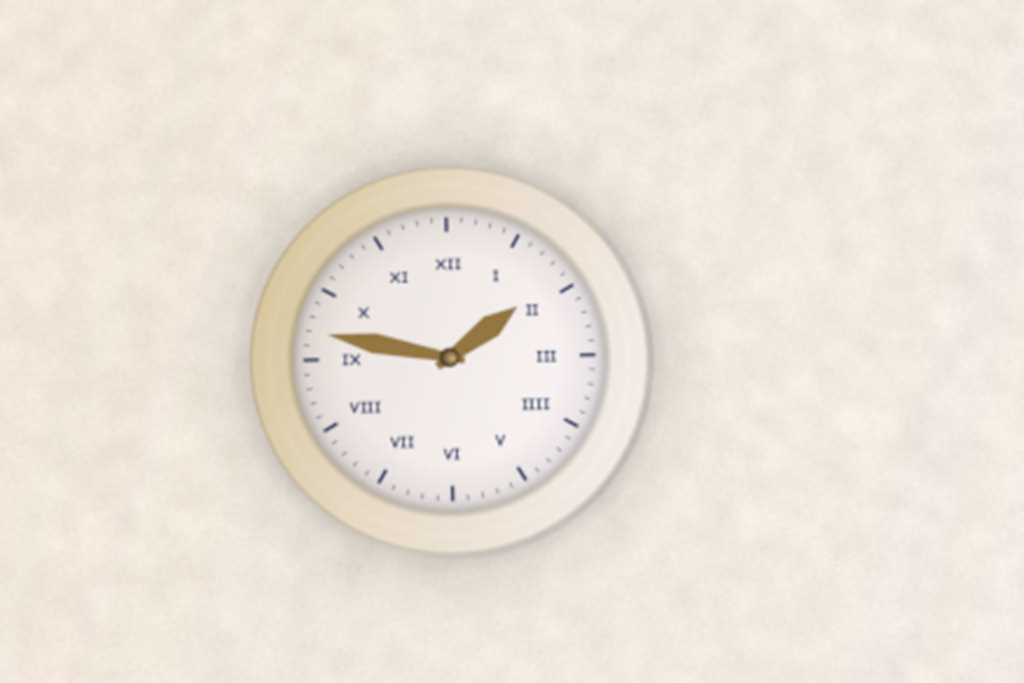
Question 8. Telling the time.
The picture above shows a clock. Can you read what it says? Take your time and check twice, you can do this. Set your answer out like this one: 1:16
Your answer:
1:47
